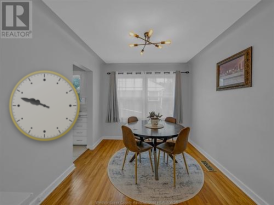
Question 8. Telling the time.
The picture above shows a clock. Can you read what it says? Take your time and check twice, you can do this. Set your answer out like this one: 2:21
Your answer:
9:48
